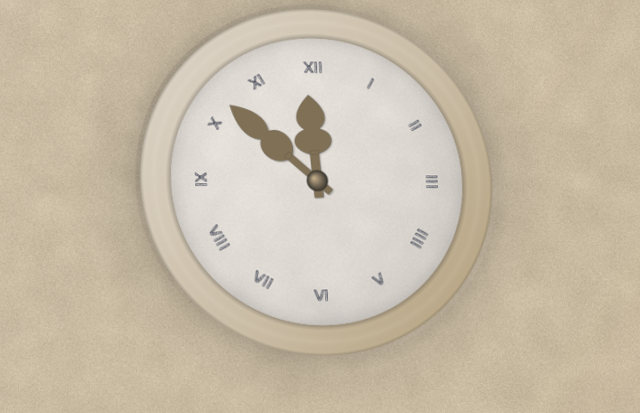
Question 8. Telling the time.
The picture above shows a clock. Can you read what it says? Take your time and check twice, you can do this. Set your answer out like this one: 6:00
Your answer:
11:52
